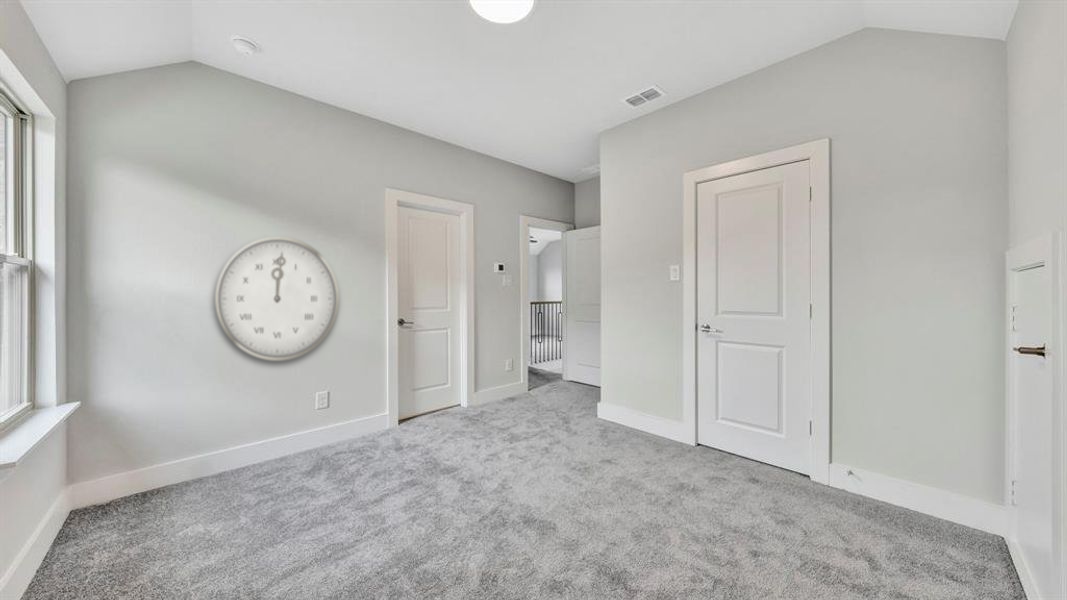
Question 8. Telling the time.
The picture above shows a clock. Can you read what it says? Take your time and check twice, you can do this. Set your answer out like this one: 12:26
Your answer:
12:01
